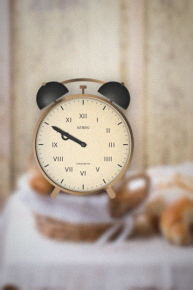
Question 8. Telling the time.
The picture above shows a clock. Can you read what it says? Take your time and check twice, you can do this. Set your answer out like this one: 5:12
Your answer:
9:50
